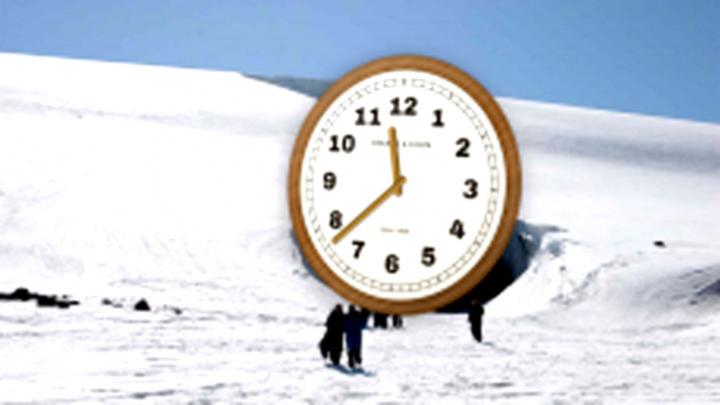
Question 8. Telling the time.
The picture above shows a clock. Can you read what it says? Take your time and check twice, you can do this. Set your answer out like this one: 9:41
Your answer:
11:38
